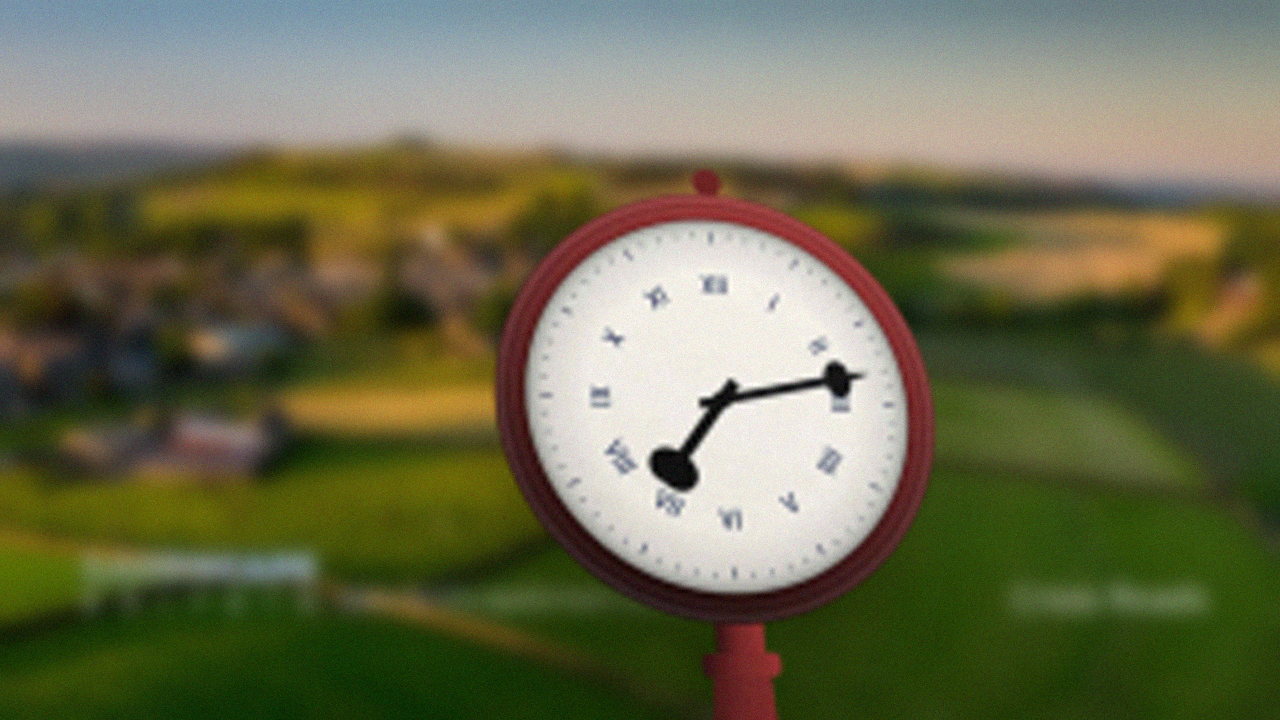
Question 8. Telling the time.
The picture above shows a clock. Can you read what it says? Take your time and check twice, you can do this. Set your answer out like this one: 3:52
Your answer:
7:13
